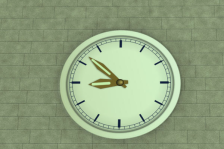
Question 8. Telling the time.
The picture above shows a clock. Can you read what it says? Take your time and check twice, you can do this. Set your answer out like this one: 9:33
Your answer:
8:52
